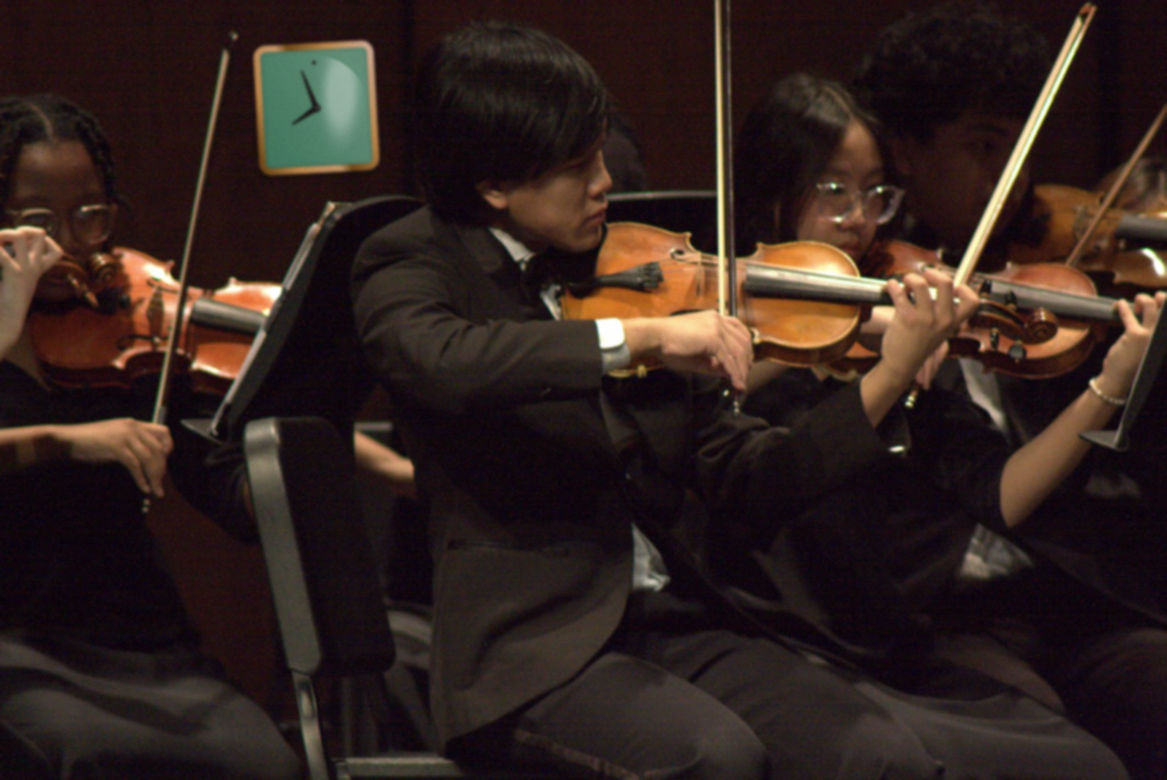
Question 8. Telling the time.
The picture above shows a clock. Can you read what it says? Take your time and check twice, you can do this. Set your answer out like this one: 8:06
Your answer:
7:57
